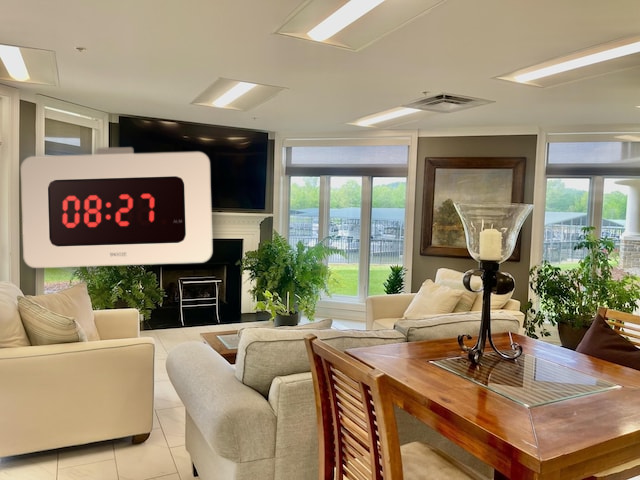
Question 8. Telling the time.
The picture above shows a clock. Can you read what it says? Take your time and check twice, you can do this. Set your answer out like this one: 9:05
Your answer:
8:27
